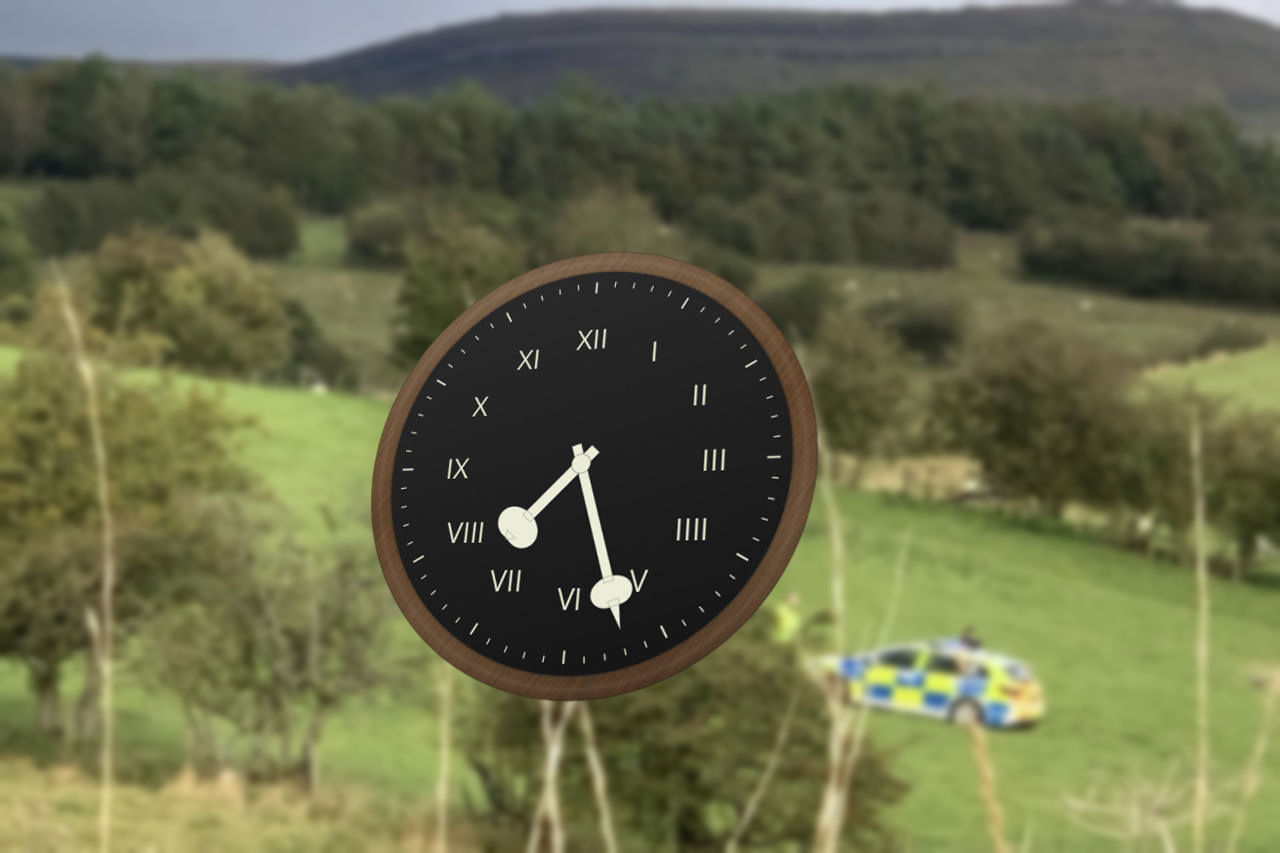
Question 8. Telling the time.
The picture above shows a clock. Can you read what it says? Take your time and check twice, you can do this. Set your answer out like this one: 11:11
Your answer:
7:27
